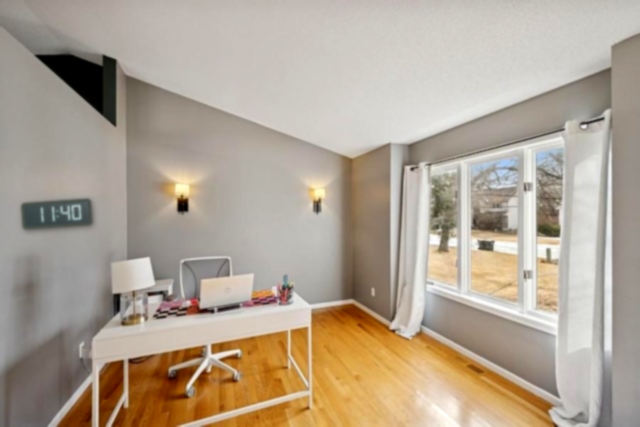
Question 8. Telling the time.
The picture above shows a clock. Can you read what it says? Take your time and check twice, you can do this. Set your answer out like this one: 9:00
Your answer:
11:40
